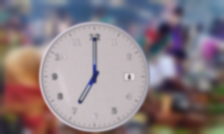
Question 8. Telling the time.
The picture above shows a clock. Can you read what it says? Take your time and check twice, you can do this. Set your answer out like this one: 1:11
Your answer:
7:00
